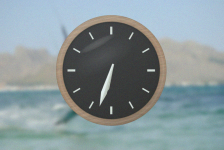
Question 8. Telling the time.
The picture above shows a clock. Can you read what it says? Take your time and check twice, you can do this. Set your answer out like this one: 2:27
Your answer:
6:33
